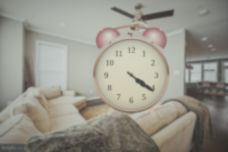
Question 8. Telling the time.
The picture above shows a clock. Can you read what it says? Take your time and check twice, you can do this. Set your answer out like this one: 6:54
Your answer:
4:21
